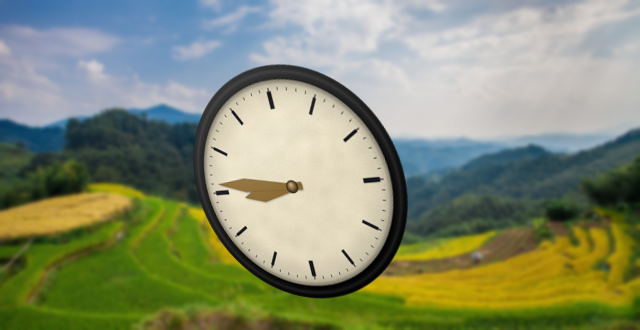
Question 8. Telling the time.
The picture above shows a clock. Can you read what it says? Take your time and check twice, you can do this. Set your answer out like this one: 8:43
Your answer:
8:46
